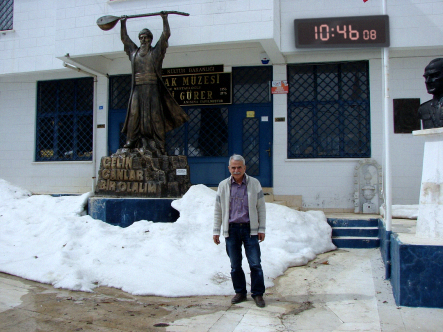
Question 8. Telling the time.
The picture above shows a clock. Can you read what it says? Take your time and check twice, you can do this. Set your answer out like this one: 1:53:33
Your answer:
10:46:08
